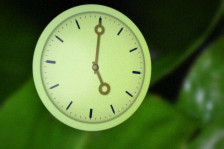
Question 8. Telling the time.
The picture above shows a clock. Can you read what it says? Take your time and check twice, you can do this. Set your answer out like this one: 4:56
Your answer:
5:00
